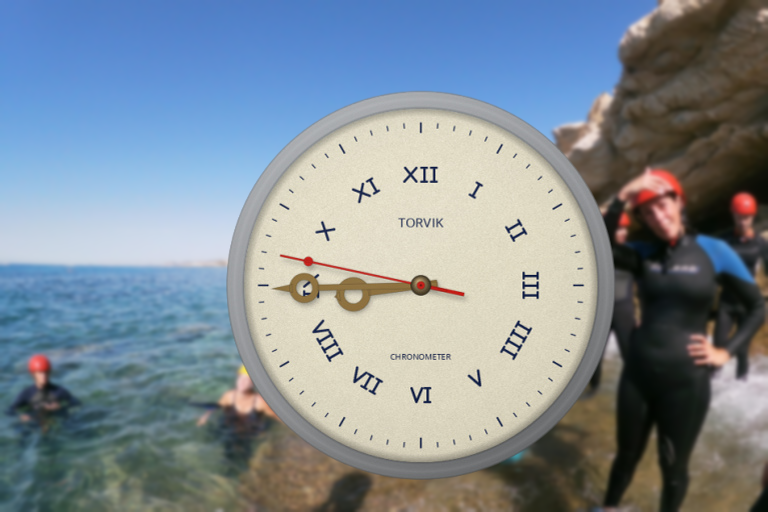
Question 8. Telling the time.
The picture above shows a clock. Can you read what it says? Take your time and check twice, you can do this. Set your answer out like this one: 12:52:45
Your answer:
8:44:47
